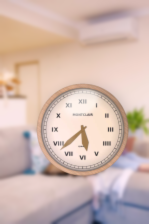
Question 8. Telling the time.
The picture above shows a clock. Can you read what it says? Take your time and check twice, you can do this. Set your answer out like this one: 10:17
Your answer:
5:38
